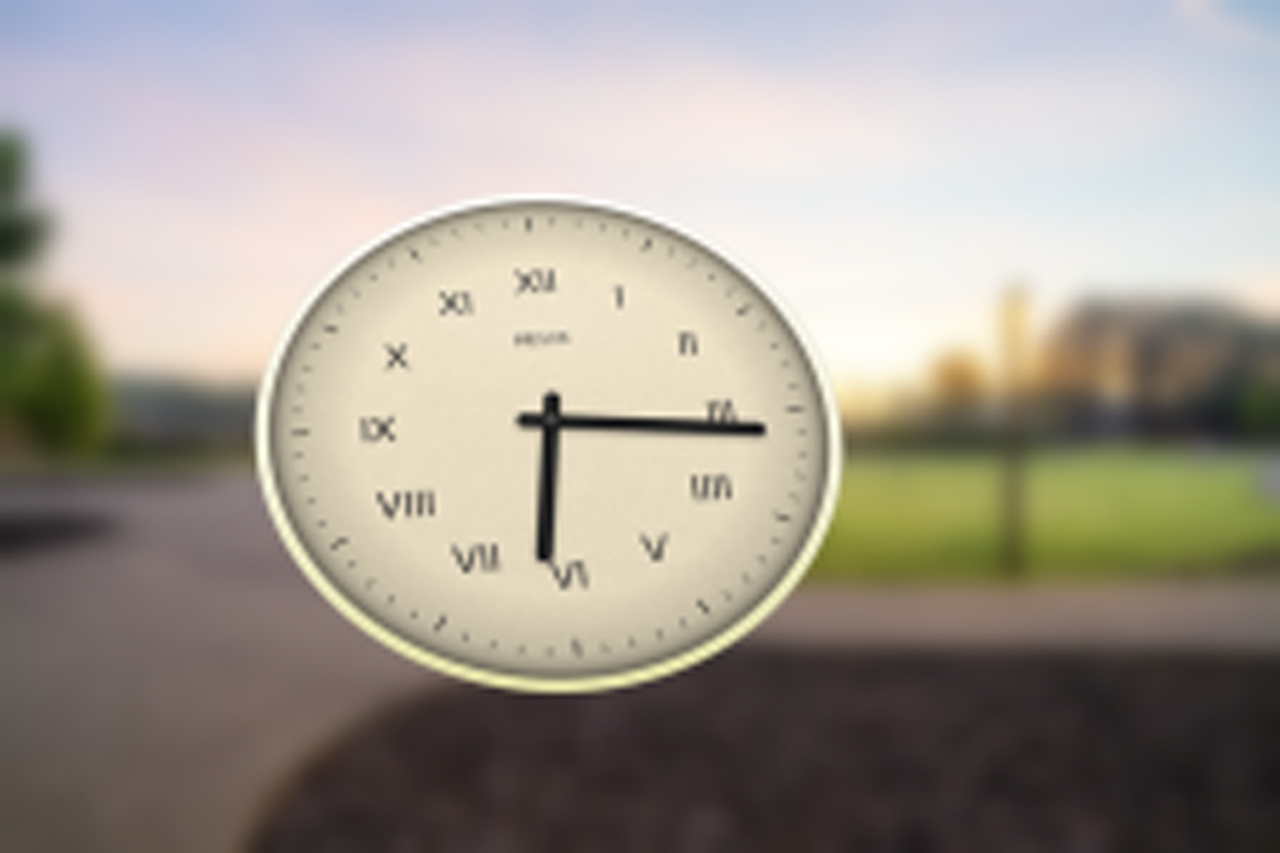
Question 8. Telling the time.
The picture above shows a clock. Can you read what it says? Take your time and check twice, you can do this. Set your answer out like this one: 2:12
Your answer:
6:16
